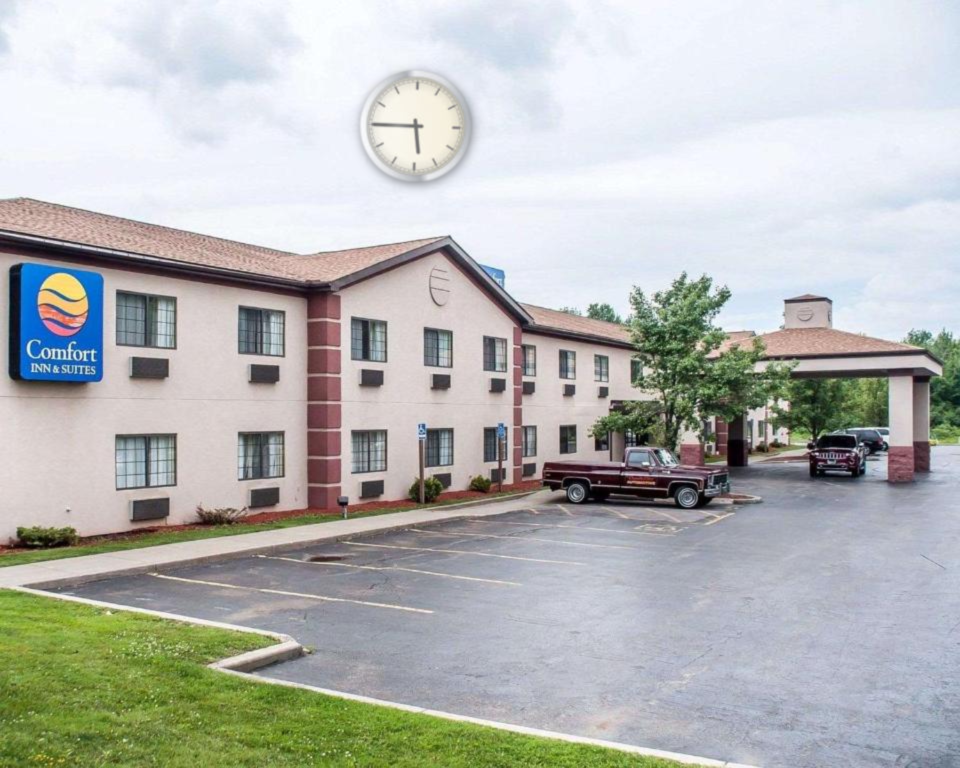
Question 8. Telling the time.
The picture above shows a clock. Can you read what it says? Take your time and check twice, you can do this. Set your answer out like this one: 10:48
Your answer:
5:45
